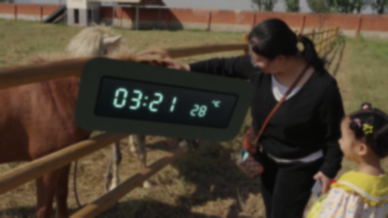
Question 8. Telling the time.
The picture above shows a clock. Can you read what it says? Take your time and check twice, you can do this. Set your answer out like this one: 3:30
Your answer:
3:21
